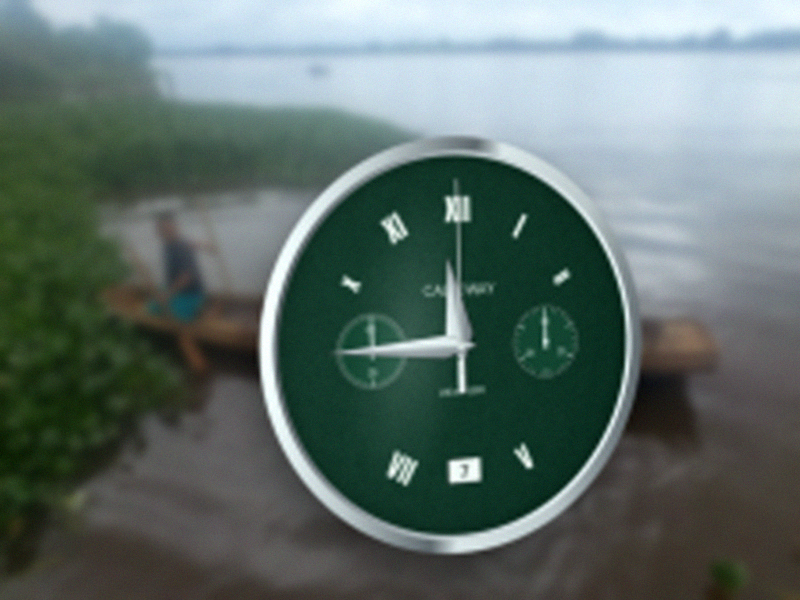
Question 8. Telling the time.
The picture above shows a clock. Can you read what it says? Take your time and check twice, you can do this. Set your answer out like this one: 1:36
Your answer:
11:45
